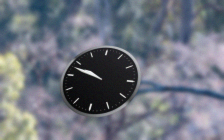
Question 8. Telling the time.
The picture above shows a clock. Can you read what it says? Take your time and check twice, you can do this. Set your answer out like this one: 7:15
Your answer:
9:48
